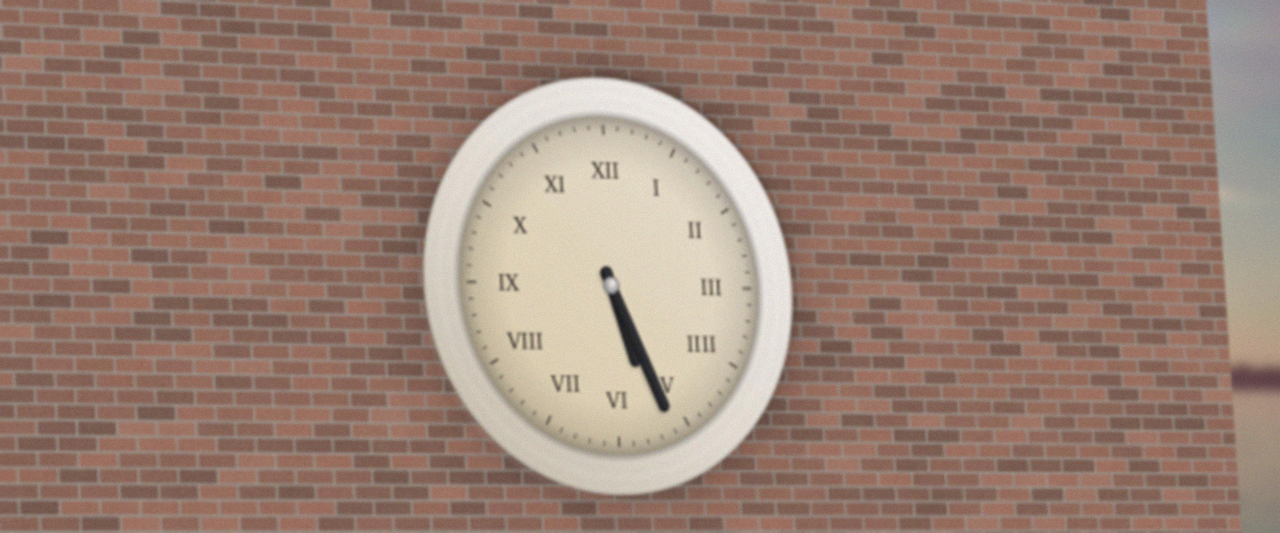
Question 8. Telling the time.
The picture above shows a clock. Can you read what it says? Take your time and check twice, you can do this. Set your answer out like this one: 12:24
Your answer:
5:26
